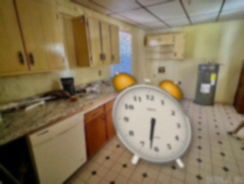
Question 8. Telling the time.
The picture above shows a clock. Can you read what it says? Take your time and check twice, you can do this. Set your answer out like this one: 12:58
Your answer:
6:32
